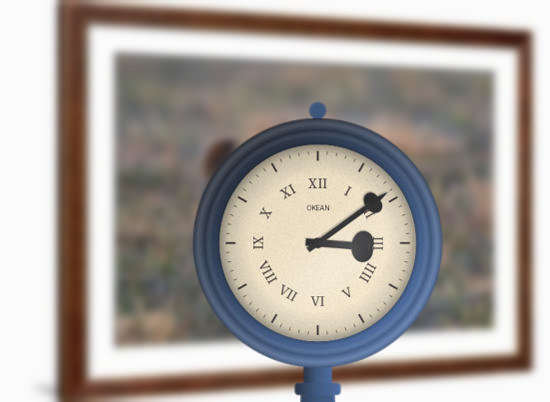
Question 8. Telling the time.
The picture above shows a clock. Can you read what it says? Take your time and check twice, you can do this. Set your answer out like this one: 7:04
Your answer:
3:09
